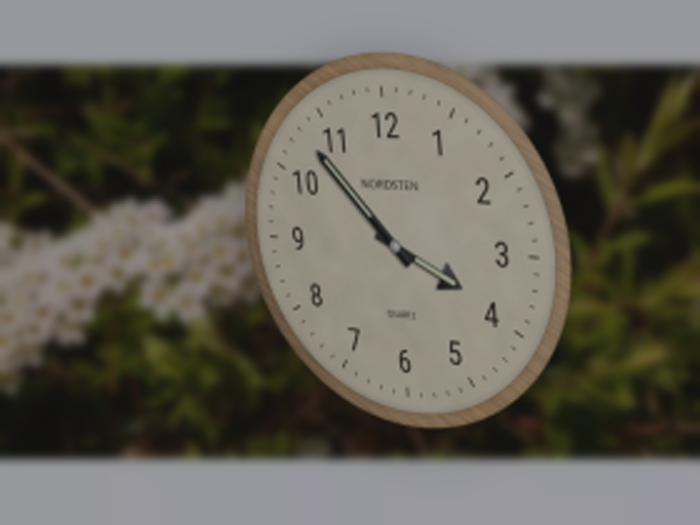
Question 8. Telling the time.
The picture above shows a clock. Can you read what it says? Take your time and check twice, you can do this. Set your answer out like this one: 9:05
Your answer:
3:53
